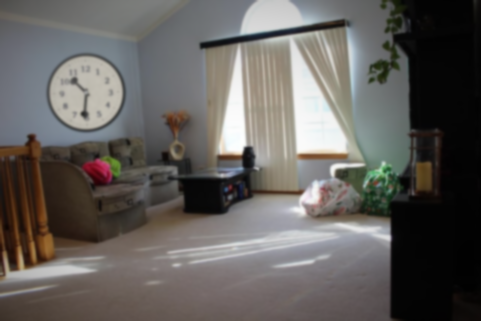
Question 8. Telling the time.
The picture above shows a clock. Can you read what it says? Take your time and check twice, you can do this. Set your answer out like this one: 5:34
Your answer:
10:31
